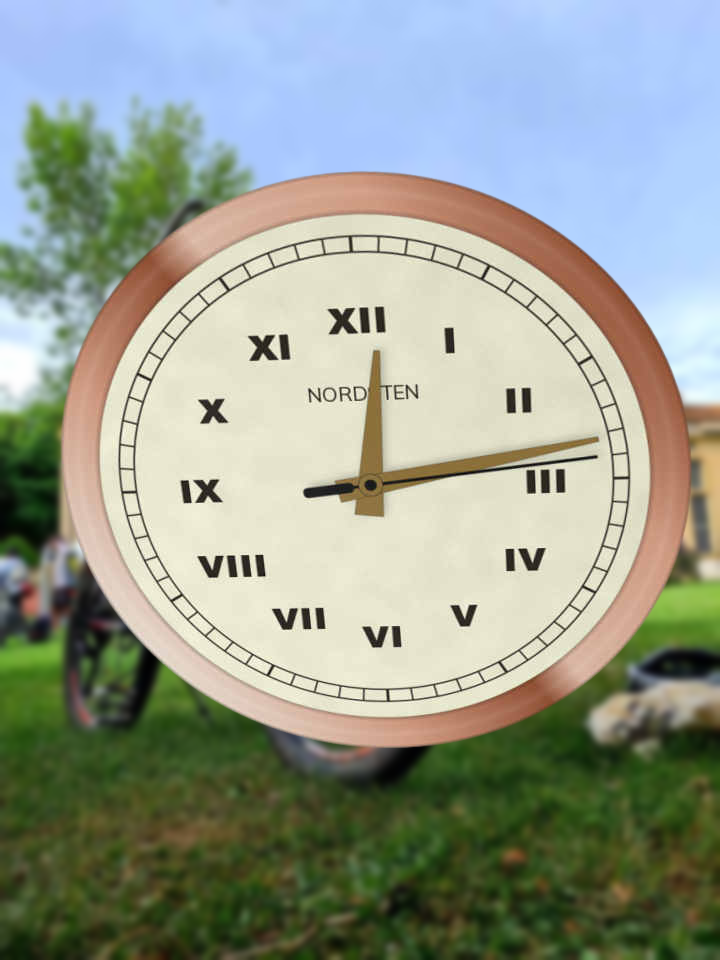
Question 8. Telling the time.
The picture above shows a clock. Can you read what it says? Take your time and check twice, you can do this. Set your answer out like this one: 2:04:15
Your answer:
12:13:14
